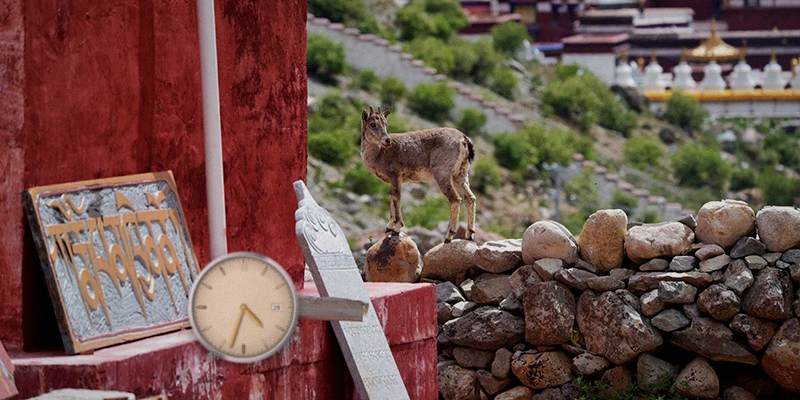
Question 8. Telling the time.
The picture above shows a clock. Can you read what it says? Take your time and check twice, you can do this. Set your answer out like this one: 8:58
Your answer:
4:33
